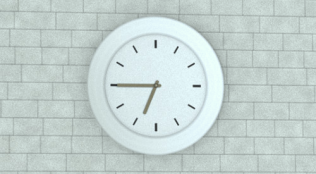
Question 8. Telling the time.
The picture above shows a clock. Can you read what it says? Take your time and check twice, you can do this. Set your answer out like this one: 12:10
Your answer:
6:45
